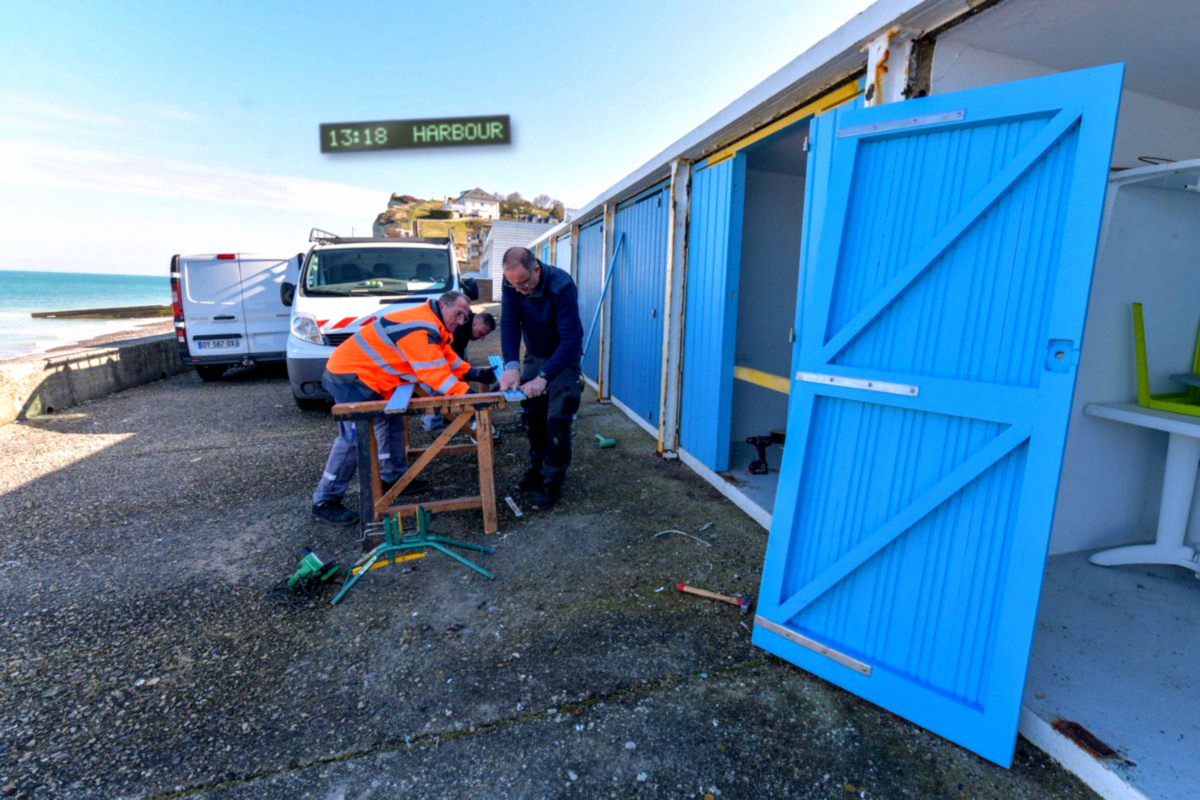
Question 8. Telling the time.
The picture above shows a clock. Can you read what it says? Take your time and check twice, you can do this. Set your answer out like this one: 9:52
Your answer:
13:18
